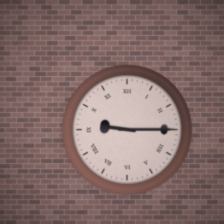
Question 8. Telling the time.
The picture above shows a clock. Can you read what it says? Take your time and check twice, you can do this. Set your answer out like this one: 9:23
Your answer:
9:15
